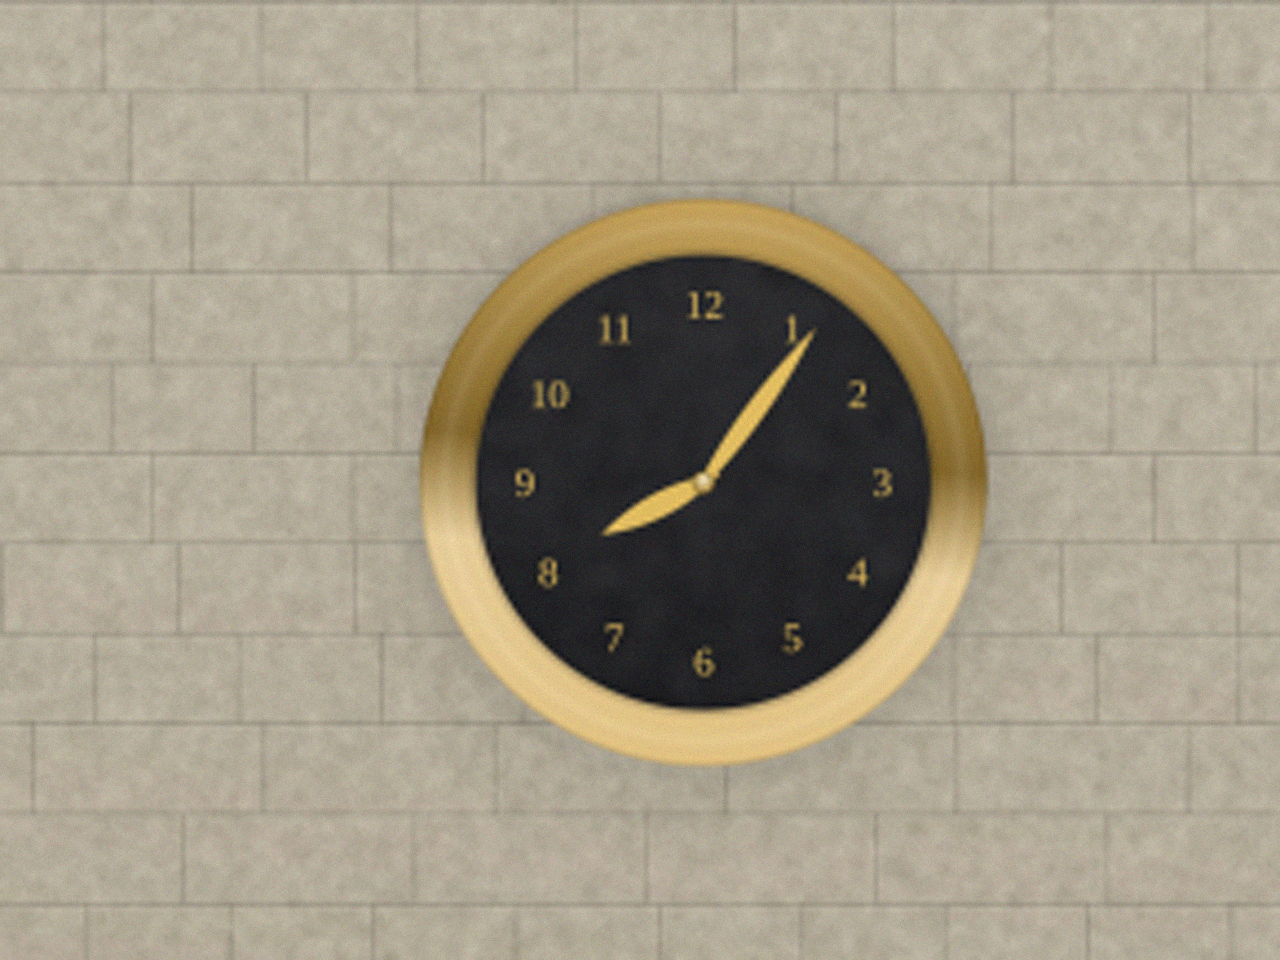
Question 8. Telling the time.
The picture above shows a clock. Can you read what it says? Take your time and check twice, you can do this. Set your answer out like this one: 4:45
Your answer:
8:06
